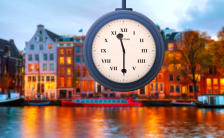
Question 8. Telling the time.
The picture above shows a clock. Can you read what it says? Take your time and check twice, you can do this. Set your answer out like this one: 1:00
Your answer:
11:30
